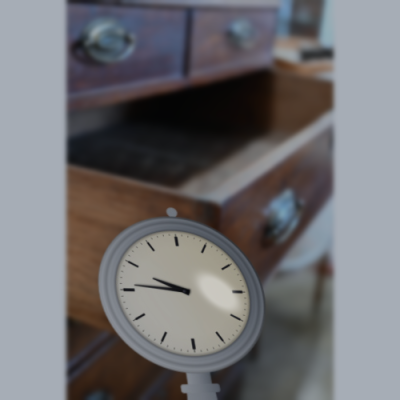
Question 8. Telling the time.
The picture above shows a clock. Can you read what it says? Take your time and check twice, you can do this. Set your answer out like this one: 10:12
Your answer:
9:46
